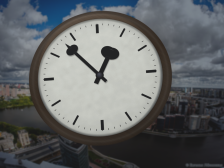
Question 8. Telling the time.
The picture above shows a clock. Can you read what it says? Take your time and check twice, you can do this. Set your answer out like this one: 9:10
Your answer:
12:53
